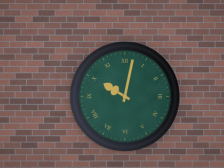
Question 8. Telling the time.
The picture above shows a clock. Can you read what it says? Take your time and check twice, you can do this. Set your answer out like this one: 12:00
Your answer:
10:02
